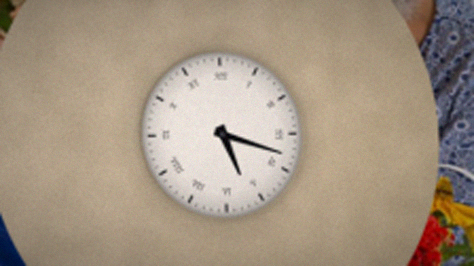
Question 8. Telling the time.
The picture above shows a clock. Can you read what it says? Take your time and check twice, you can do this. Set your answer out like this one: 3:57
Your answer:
5:18
